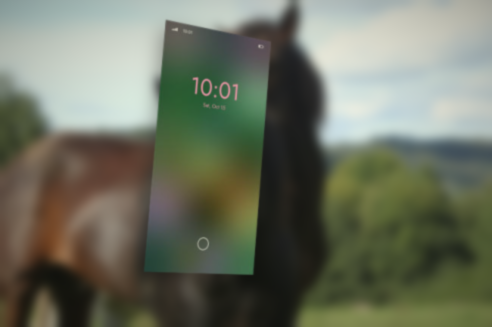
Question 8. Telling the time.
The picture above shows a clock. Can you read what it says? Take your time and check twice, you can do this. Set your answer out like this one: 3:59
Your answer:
10:01
